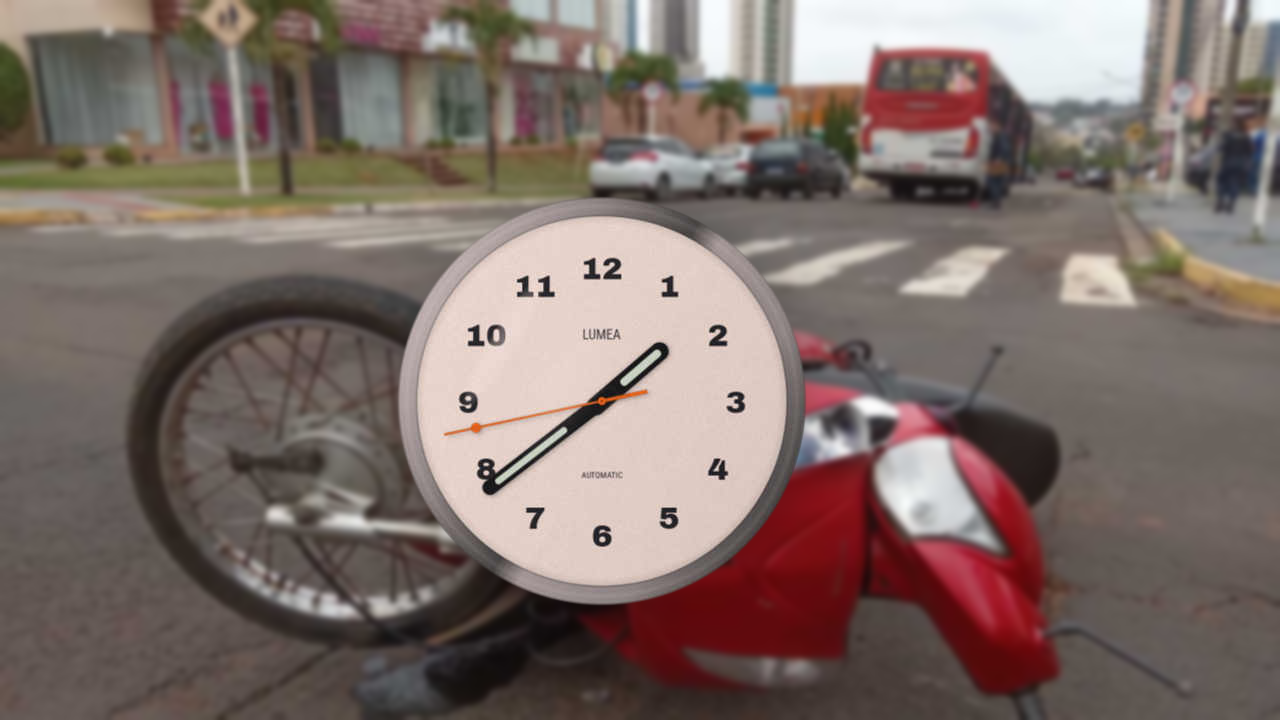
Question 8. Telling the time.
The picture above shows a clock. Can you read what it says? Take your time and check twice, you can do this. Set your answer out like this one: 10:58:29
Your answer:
1:38:43
